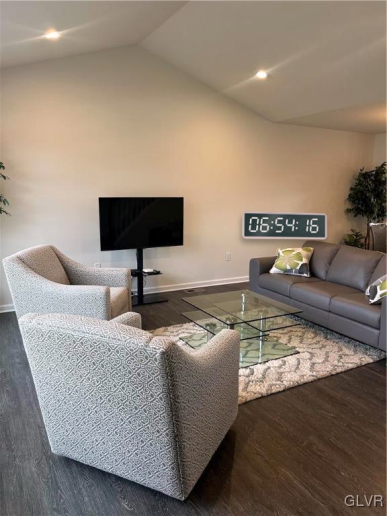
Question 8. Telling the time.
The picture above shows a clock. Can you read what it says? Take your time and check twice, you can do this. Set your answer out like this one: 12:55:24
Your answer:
6:54:16
